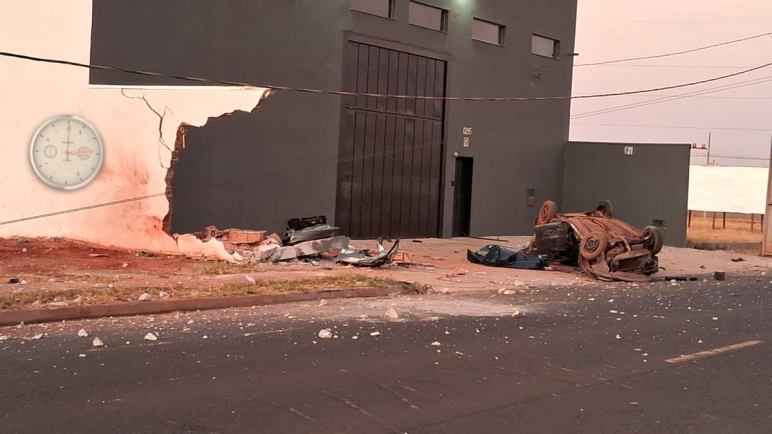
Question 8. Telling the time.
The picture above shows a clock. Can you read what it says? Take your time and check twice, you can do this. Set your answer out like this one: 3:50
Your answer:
3:14
